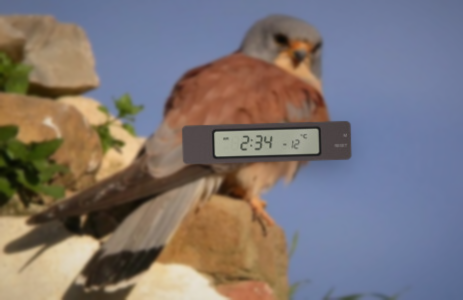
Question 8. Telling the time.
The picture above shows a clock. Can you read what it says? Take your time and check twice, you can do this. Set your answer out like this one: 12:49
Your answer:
2:34
